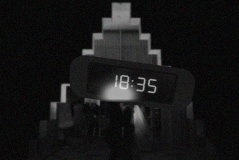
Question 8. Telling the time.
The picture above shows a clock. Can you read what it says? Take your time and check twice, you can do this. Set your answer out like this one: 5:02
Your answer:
18:35
